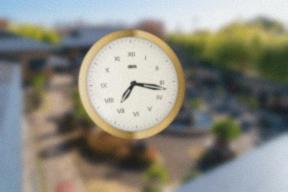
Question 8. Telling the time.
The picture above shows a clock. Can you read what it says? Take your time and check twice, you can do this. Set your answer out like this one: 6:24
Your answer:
7:17
